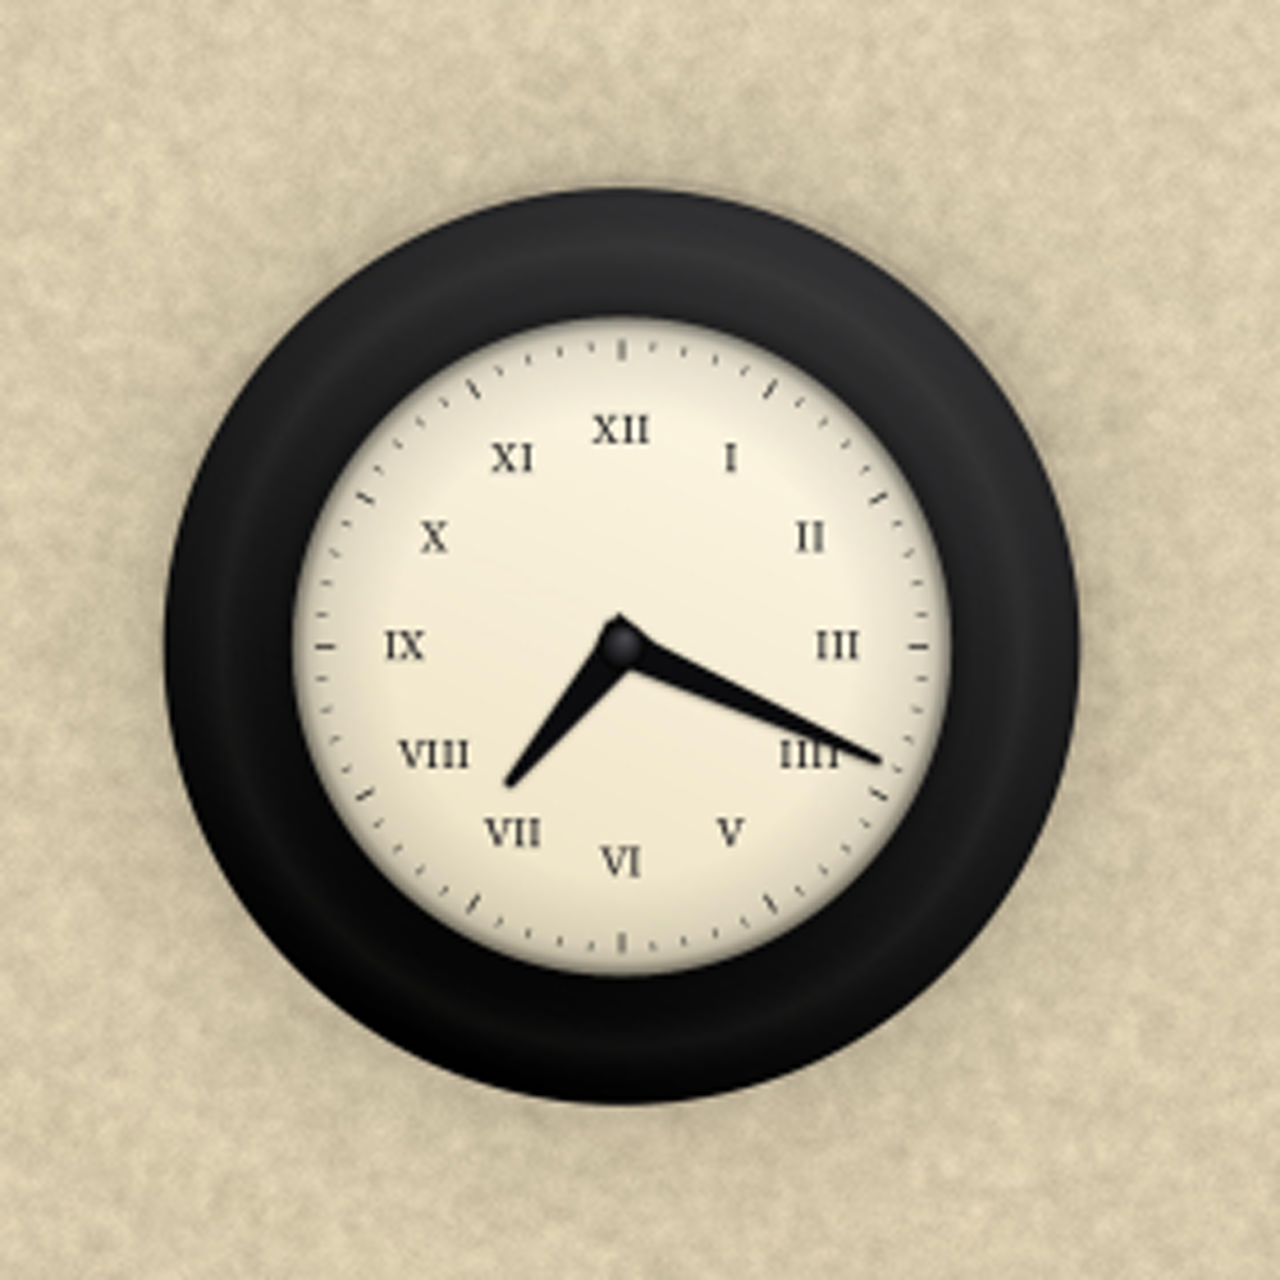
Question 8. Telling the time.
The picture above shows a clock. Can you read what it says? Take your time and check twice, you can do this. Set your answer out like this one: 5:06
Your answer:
7:19
